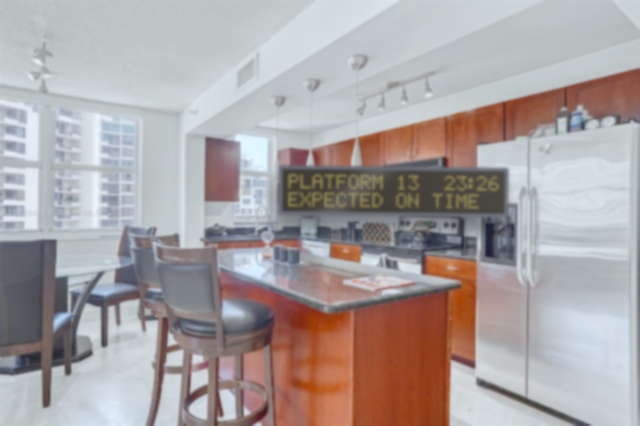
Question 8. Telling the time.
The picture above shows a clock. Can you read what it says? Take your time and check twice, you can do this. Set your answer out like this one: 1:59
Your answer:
23:26
